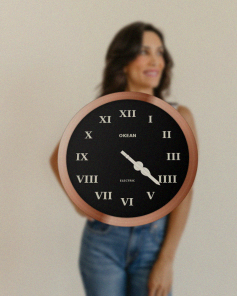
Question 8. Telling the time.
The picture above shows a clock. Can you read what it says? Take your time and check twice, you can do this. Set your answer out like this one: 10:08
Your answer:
4:22
